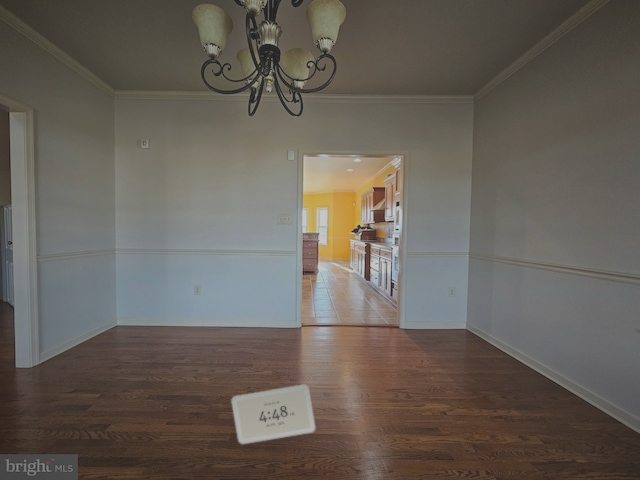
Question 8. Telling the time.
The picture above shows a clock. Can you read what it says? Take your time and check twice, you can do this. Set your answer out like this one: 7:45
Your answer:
4:48
